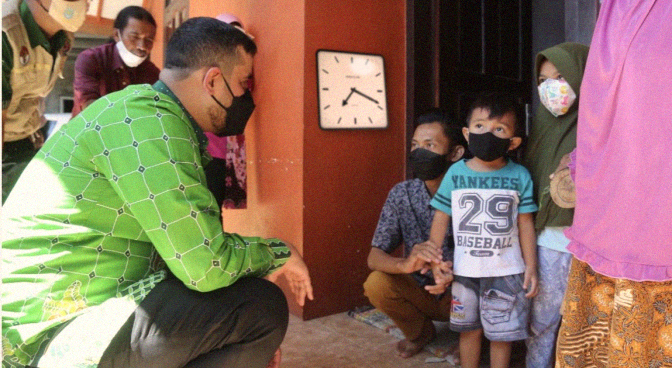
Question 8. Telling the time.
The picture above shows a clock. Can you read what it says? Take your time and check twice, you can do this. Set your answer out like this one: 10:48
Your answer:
7:19
